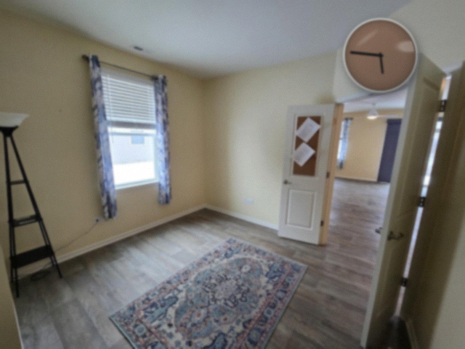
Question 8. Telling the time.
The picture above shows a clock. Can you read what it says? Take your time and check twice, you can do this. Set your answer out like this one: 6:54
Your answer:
5:46
